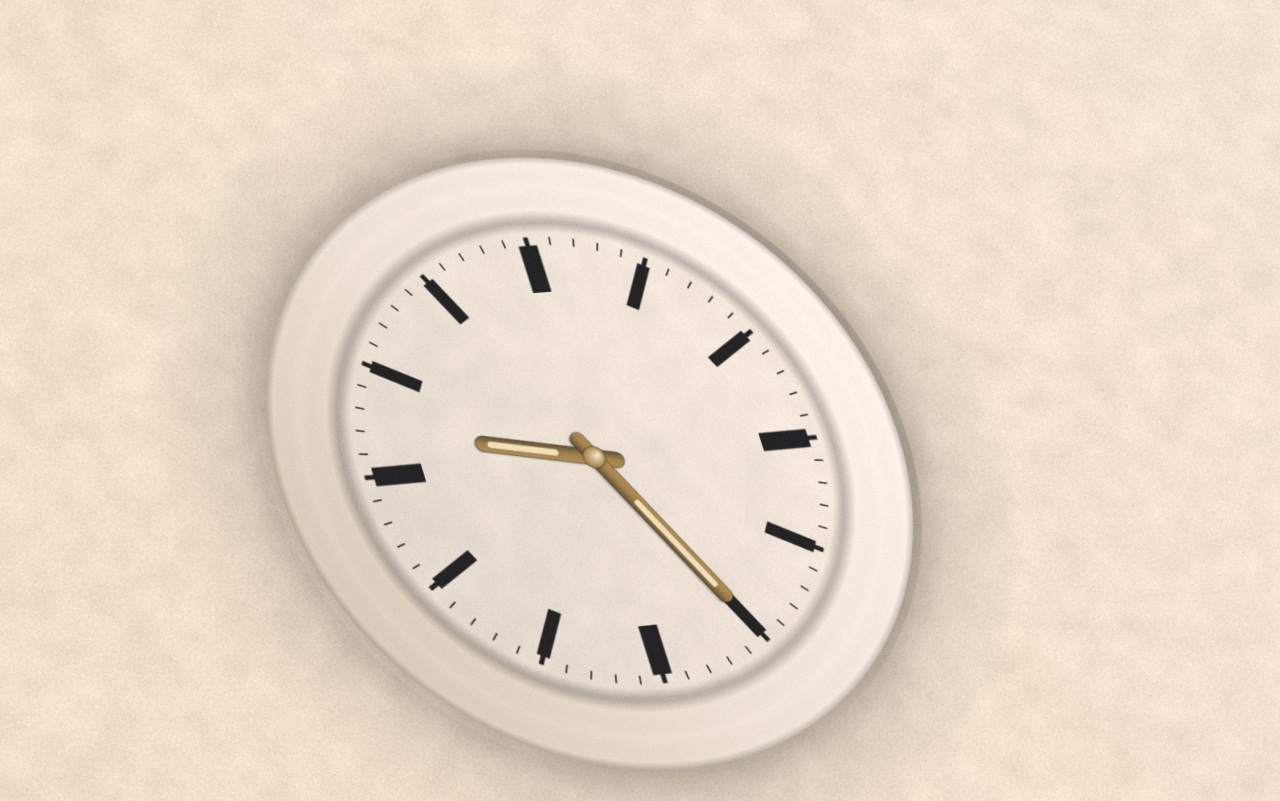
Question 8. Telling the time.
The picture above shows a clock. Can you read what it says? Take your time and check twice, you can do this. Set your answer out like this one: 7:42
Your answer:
9:25
